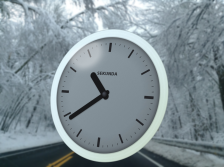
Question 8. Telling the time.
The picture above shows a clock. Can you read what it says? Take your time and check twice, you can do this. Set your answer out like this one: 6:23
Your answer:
10:39
